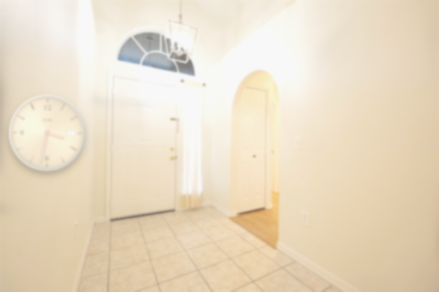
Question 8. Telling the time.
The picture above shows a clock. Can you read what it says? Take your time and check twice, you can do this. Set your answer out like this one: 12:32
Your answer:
3:32
